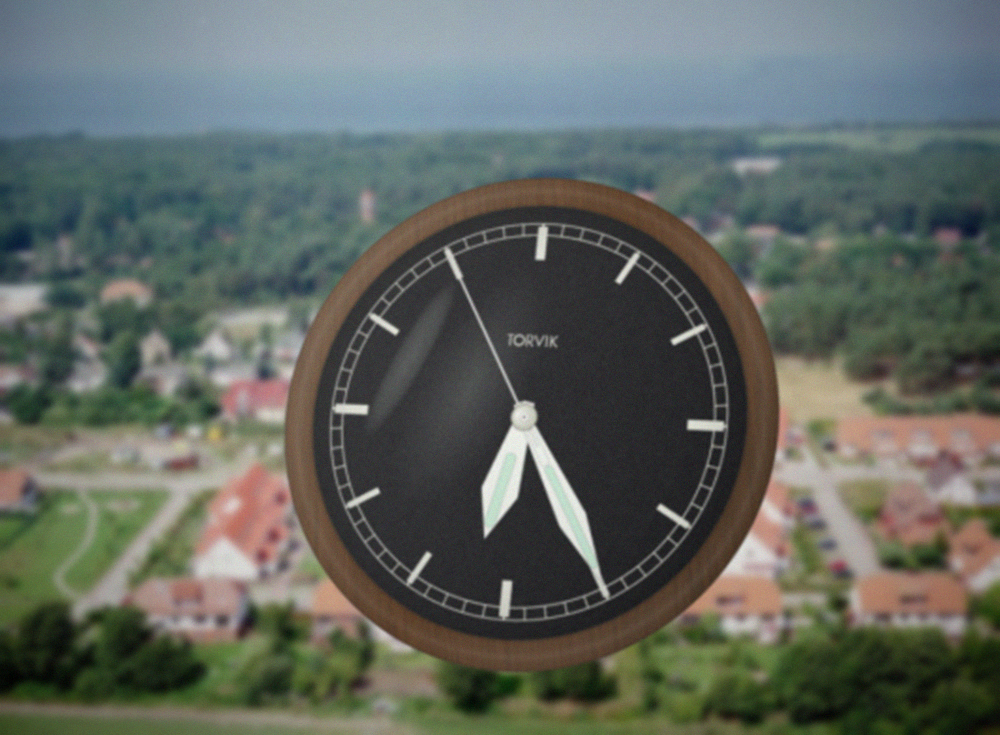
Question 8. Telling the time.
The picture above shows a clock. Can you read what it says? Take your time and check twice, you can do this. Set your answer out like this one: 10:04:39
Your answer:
6:24:55
